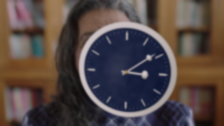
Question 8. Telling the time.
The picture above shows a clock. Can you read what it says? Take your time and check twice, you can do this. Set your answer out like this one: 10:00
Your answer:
3:09
